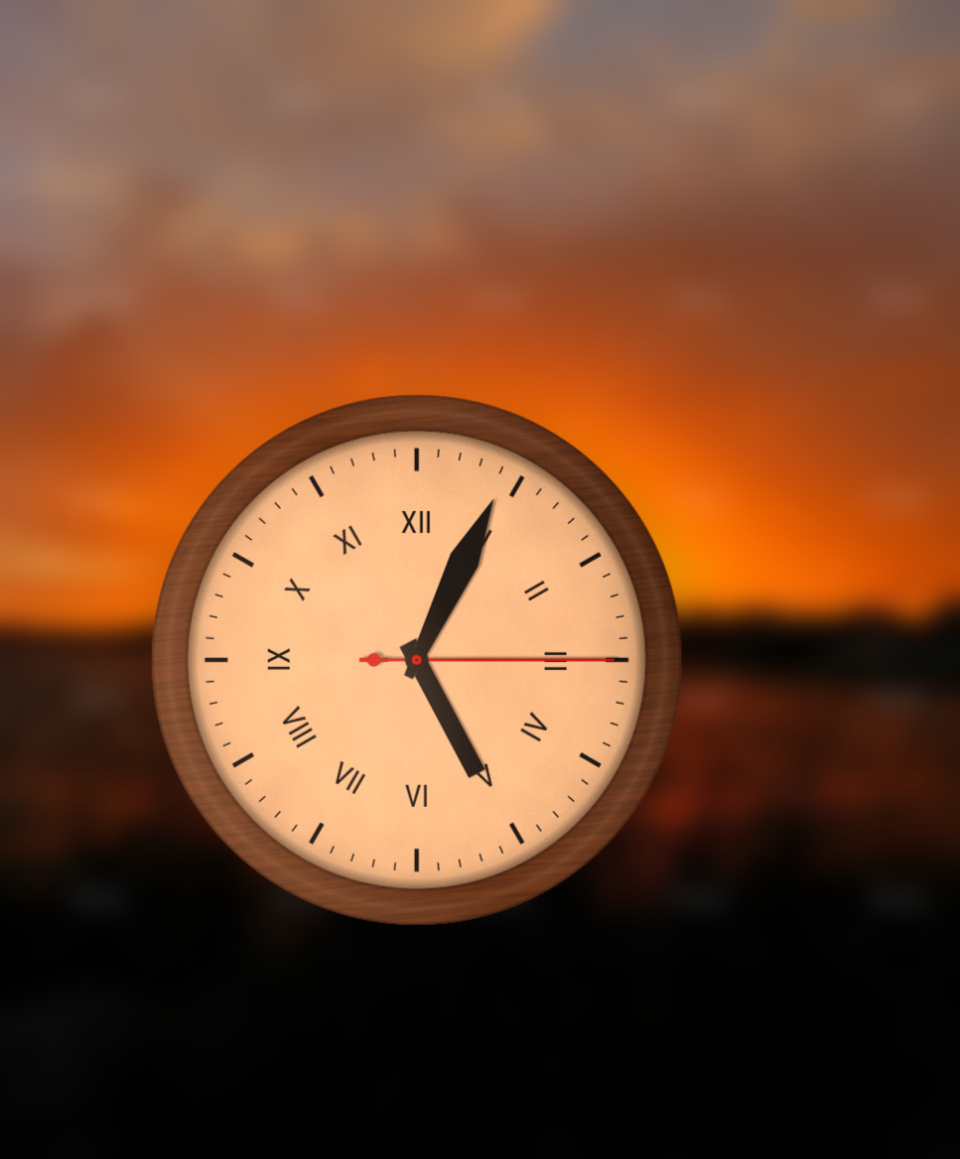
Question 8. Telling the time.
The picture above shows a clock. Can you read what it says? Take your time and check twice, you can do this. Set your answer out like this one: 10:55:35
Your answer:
5:04:15
